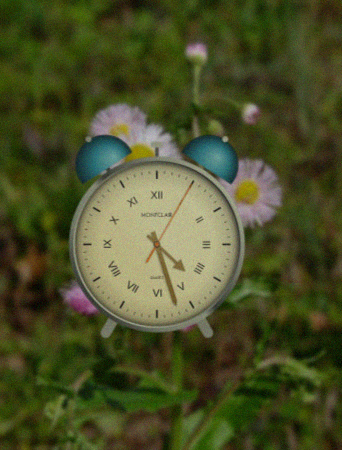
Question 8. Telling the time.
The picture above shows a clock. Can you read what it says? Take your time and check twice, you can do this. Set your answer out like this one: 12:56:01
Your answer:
4:27:05
